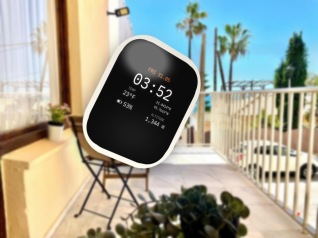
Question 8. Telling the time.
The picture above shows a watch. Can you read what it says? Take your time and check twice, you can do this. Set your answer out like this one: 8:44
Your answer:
3:52
